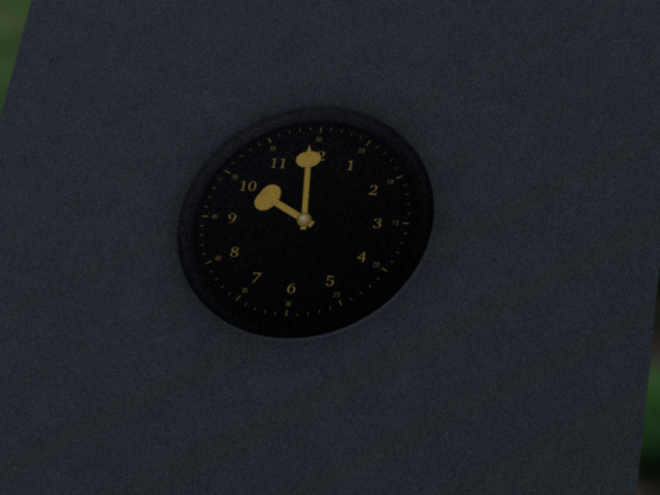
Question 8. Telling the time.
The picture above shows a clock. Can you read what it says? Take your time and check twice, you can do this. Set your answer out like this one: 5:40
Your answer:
9:59
